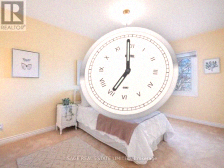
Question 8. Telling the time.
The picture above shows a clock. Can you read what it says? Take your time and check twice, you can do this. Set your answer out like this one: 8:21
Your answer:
6:59
